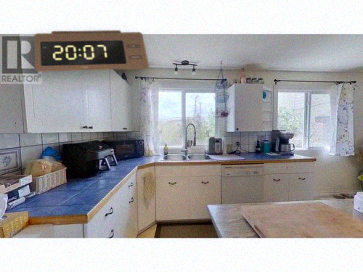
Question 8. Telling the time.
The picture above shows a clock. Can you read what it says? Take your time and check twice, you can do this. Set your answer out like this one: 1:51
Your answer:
20:07
